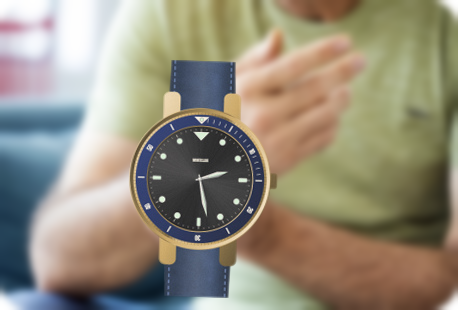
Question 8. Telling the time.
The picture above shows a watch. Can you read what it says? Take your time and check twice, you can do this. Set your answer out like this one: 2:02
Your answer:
2:28
